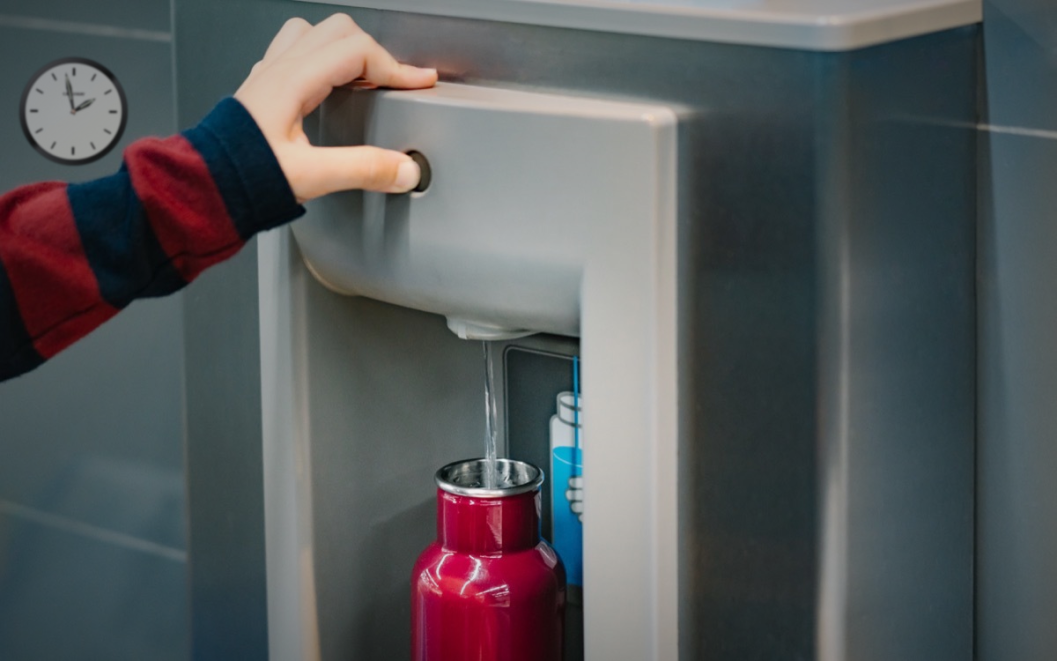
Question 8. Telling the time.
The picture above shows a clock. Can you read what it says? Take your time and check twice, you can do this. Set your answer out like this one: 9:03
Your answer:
1:58
